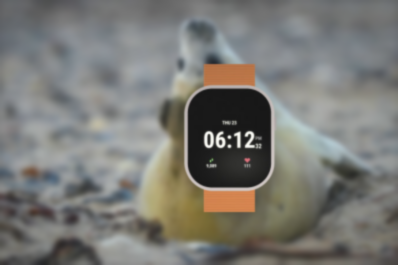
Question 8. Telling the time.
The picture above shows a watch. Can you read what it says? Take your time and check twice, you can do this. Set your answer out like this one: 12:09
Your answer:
6:12
